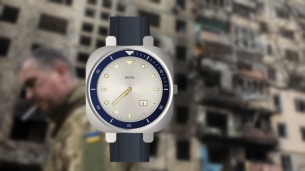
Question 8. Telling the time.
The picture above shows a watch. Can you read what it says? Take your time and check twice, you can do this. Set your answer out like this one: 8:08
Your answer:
7:38
